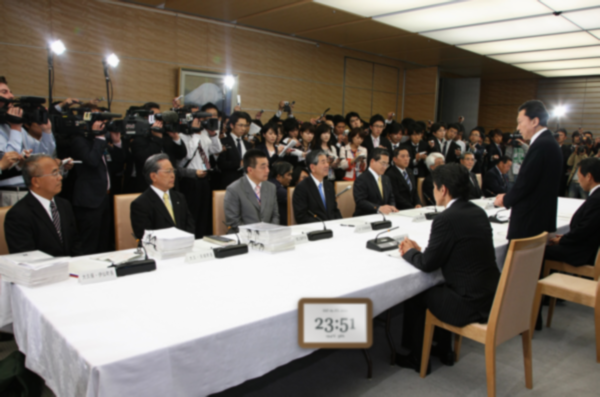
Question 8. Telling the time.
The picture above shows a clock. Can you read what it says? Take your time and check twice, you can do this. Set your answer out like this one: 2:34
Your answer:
23:51
